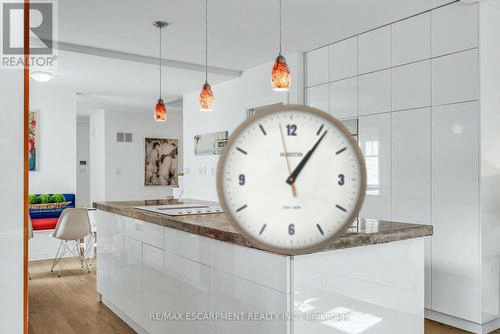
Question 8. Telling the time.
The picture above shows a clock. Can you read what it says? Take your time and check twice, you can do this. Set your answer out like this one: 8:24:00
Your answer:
1:05:58
